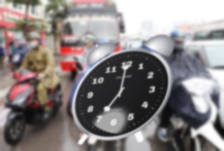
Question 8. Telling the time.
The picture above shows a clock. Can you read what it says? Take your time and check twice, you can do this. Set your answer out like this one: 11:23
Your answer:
7:00
